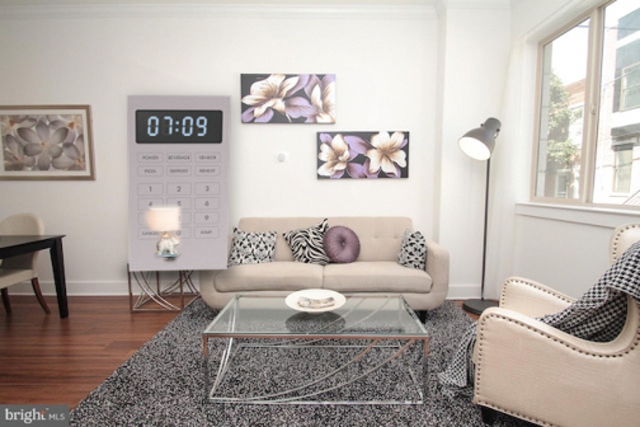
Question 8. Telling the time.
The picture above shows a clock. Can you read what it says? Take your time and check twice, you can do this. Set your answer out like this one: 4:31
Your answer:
7:09
